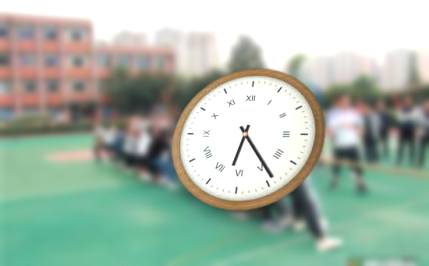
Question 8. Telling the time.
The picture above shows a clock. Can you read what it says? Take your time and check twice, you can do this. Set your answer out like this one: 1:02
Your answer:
6:24
